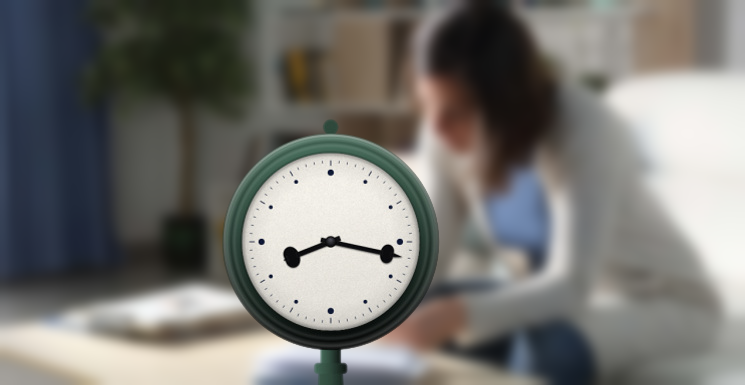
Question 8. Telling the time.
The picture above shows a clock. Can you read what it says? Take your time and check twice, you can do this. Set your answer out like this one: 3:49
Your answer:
8:17
